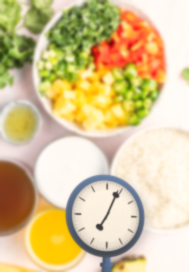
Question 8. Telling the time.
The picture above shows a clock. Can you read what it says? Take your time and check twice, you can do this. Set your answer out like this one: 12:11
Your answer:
7:04
